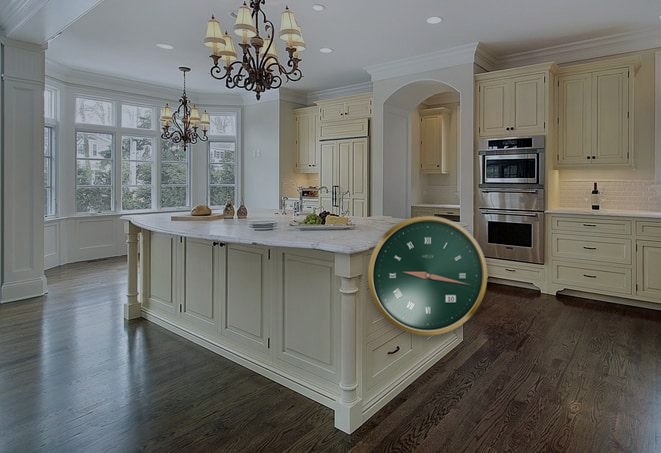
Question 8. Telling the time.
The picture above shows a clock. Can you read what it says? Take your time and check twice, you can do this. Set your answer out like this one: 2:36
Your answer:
9:17
